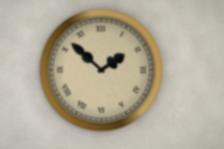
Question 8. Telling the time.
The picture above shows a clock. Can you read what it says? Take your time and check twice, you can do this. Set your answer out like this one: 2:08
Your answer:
1:52
